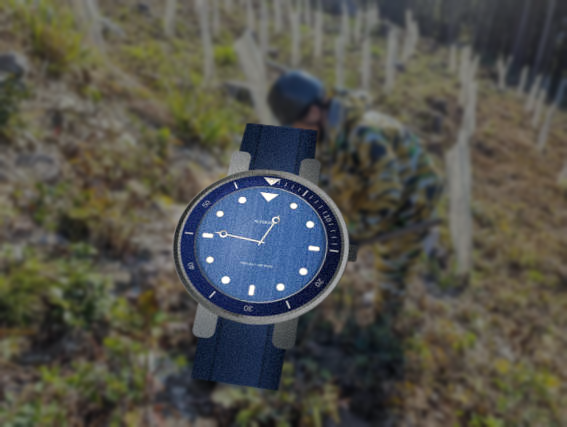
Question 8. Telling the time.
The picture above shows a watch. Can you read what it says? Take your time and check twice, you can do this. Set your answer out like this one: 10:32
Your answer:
12:46
